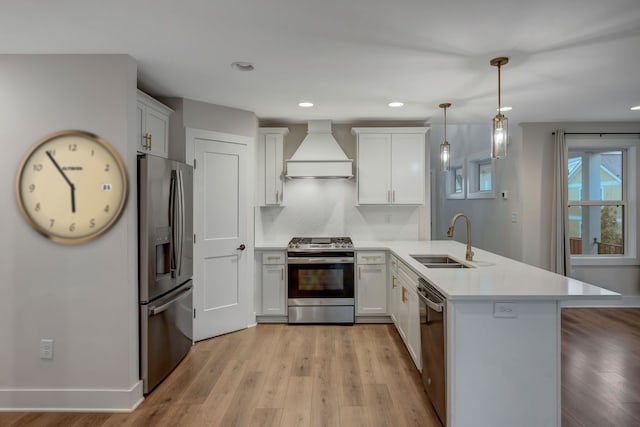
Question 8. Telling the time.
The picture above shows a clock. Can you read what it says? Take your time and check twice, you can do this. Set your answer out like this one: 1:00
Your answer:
5:54
